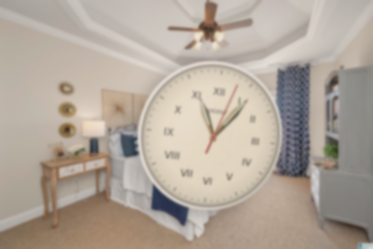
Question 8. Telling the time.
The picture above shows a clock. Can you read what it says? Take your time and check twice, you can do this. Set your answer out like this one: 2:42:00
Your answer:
11:06:03
